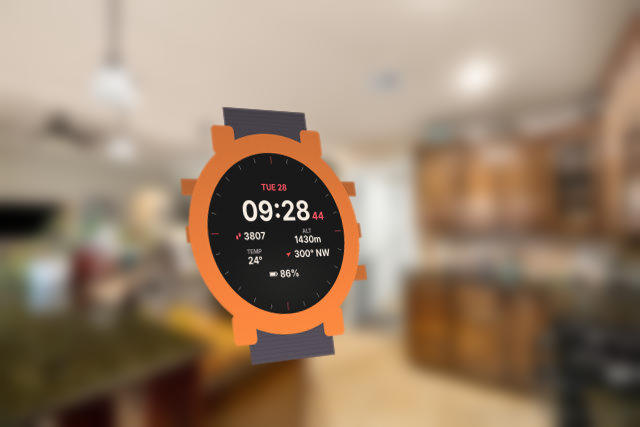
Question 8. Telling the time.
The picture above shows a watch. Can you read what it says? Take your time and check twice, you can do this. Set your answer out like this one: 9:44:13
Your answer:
9:28:44
